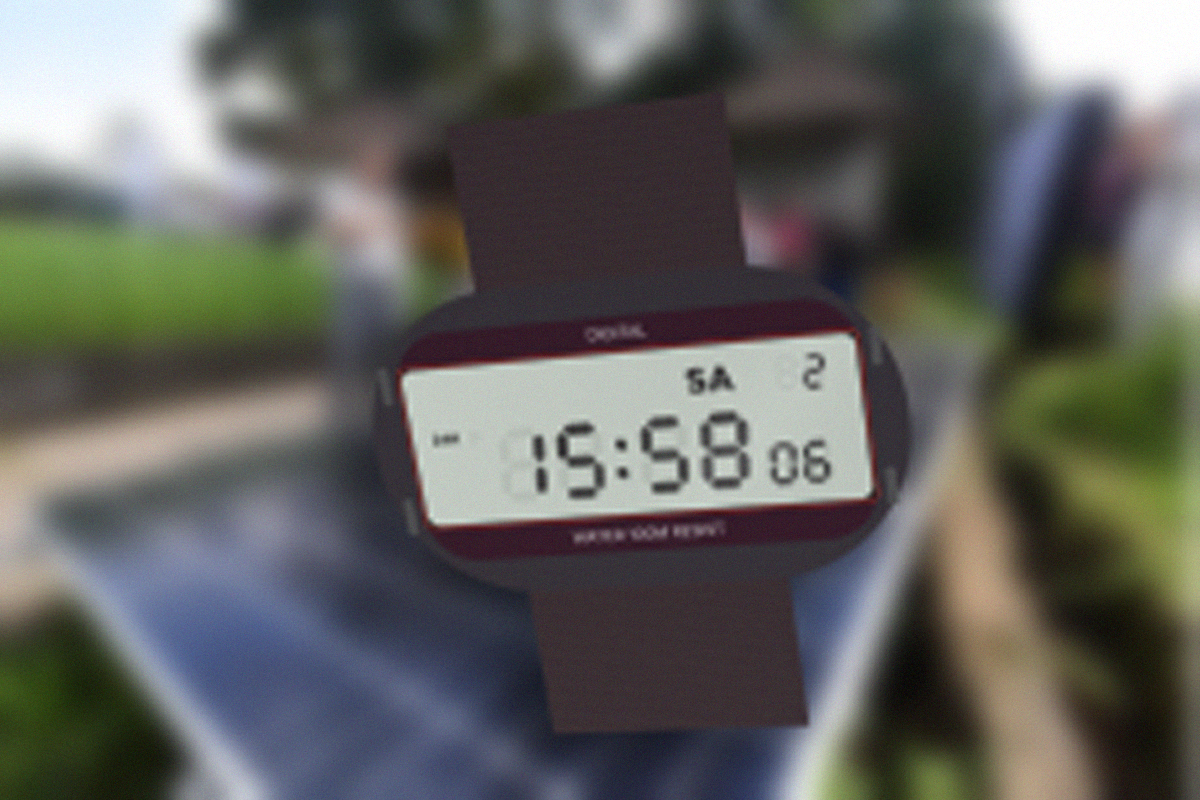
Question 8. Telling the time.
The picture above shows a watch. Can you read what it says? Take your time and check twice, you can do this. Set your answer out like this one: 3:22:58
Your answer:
15:58:06
